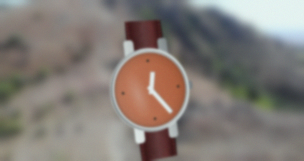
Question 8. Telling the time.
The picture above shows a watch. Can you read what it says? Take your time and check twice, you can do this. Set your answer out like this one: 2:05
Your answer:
12:24
